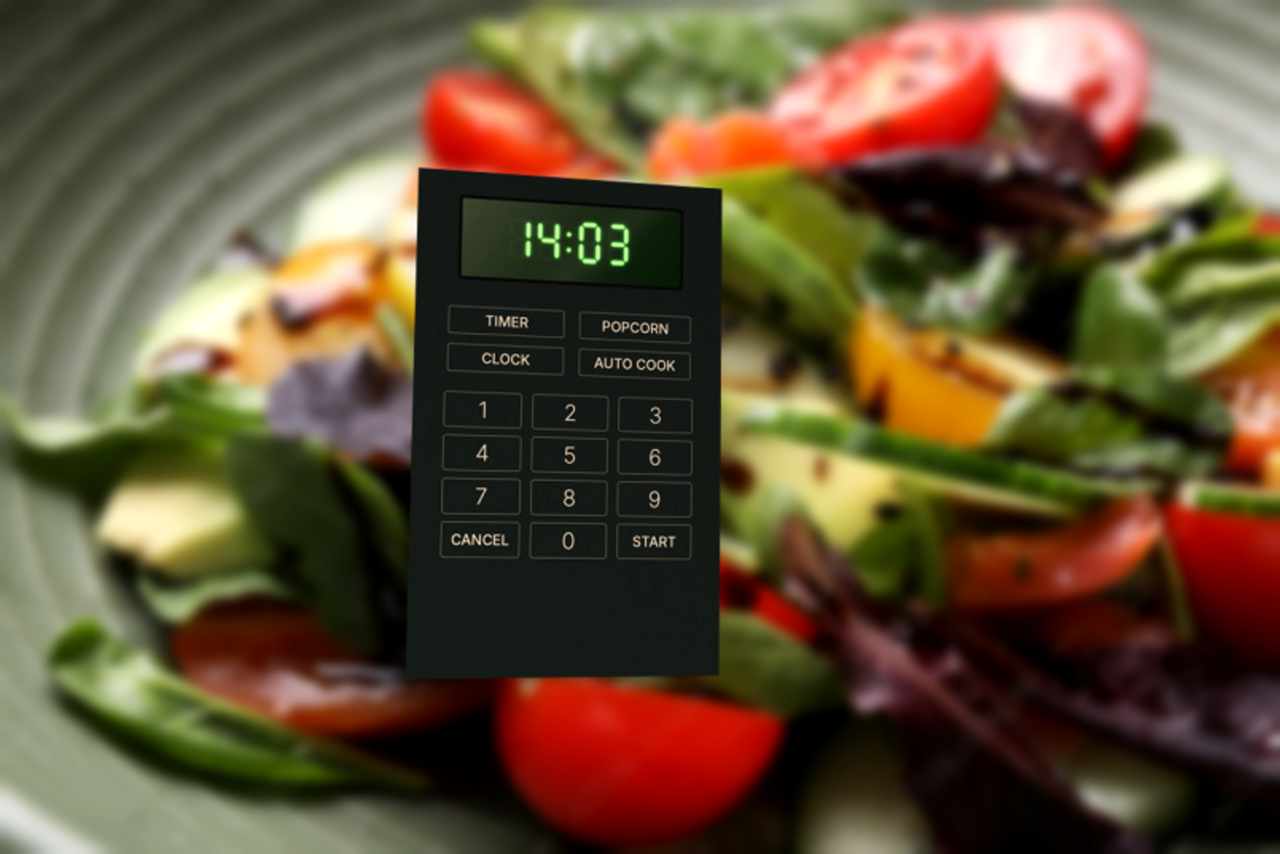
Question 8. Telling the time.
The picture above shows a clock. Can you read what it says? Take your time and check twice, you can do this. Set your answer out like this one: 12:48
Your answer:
14:03
